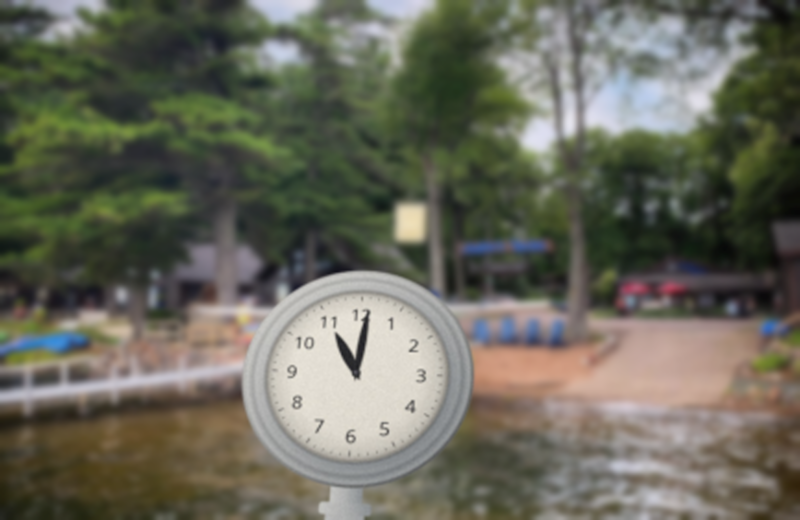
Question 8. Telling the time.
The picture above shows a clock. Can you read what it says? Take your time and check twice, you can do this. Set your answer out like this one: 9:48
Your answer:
11:01
